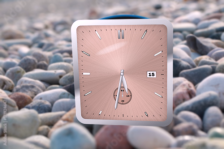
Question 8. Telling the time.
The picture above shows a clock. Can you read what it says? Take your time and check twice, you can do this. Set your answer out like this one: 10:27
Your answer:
5:32
